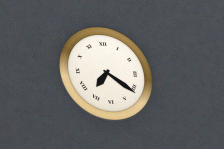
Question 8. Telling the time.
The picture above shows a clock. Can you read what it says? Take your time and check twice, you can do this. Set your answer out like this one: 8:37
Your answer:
7:21
